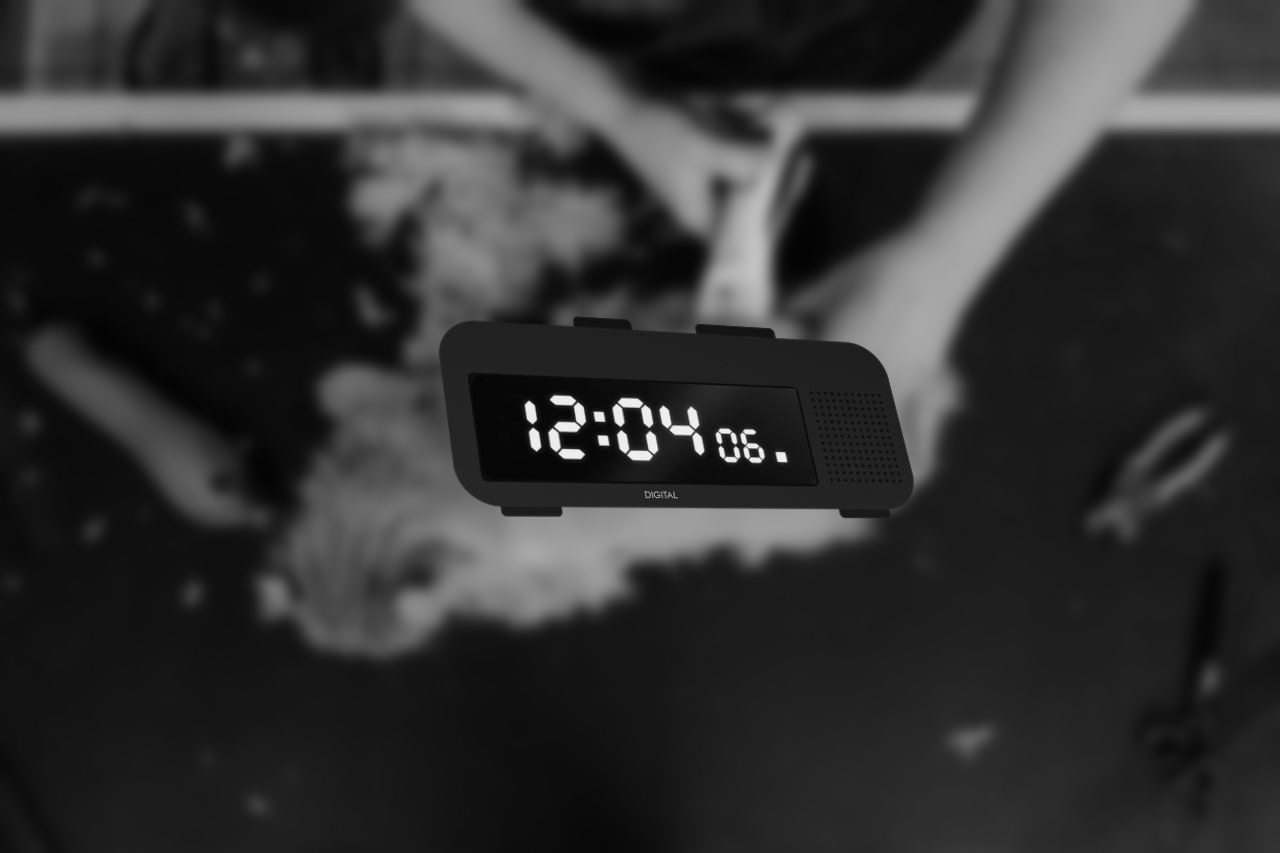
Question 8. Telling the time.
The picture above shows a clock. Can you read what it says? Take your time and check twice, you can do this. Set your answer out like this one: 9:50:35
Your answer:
12:04:06
